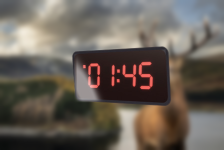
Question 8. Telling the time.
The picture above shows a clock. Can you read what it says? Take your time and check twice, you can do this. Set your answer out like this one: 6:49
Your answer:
1:45
